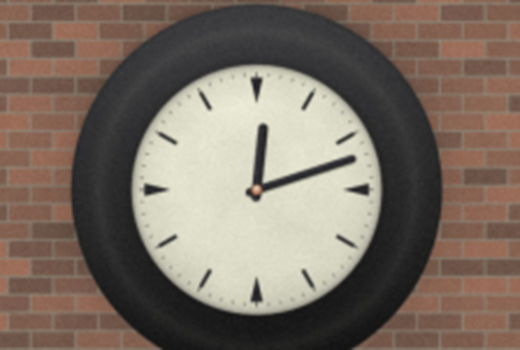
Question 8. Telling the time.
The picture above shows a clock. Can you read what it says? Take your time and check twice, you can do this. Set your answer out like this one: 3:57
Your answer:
12:12
